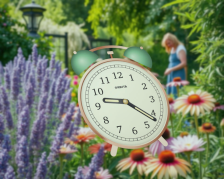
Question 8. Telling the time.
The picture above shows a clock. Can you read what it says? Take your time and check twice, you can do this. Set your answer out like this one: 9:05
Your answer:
9:22
